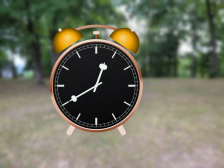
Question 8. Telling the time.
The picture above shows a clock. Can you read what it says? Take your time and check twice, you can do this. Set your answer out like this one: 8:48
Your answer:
12:40
